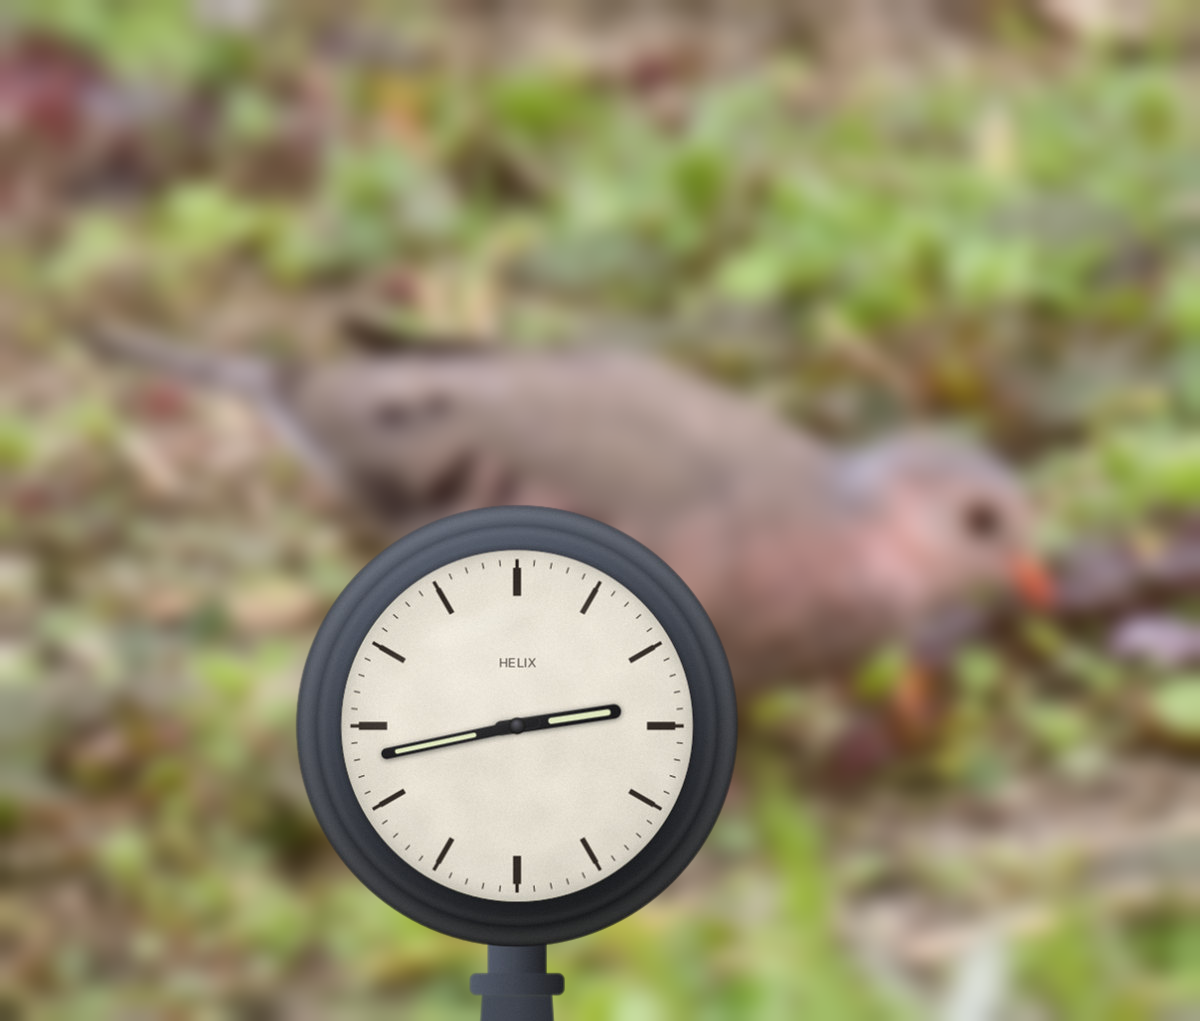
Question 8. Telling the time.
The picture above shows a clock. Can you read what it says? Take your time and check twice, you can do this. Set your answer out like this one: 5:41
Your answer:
2:43
